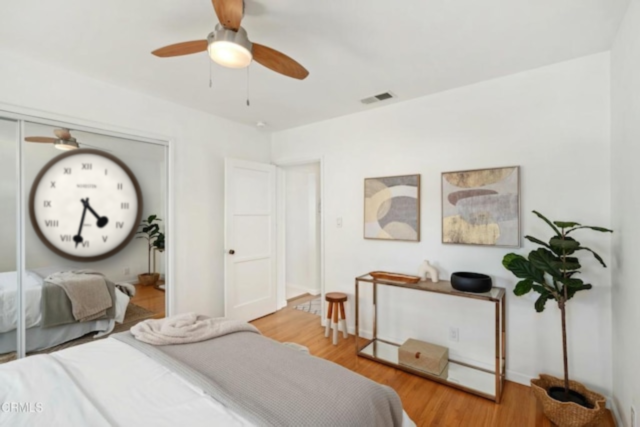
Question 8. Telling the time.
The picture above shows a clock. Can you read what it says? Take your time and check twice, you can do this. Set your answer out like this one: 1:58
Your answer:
4:32
